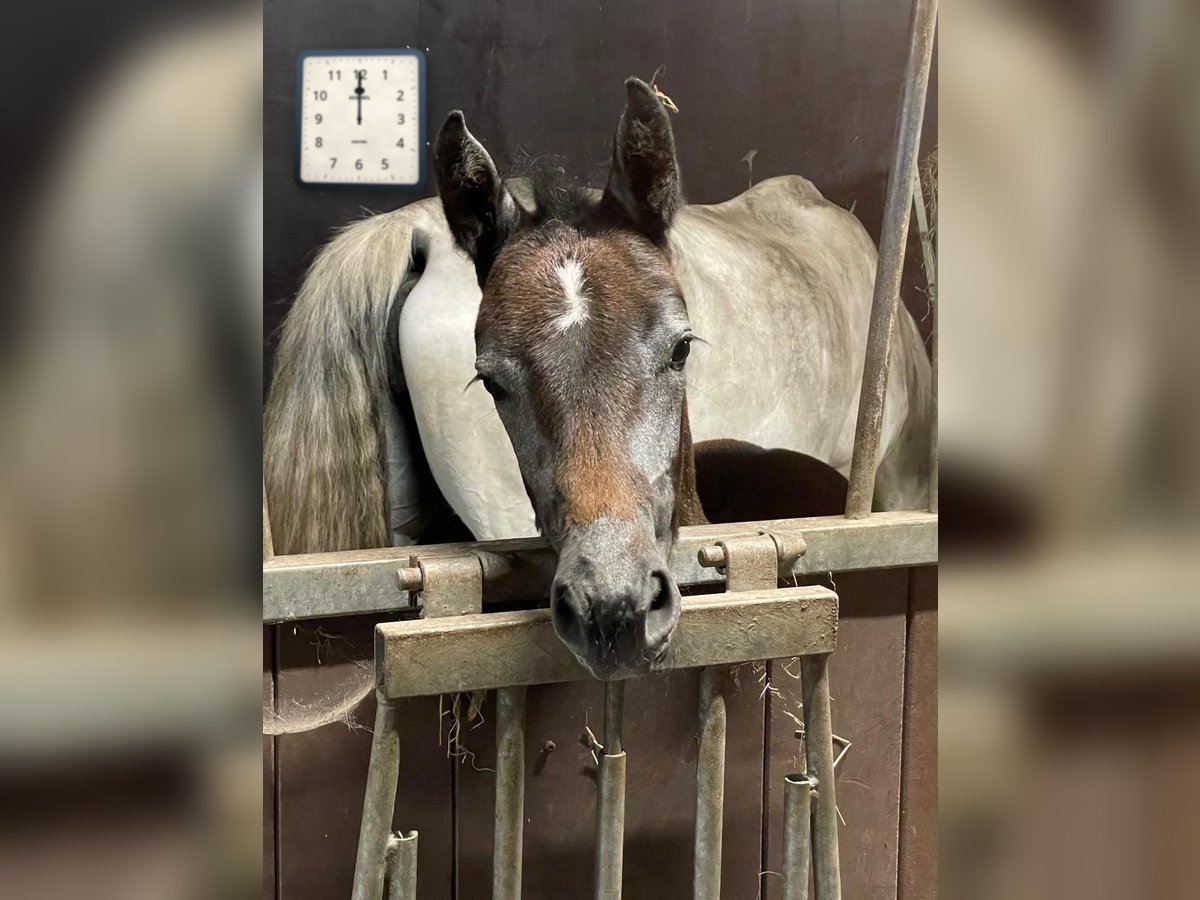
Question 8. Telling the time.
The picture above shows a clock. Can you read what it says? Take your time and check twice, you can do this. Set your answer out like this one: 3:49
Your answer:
12:00
